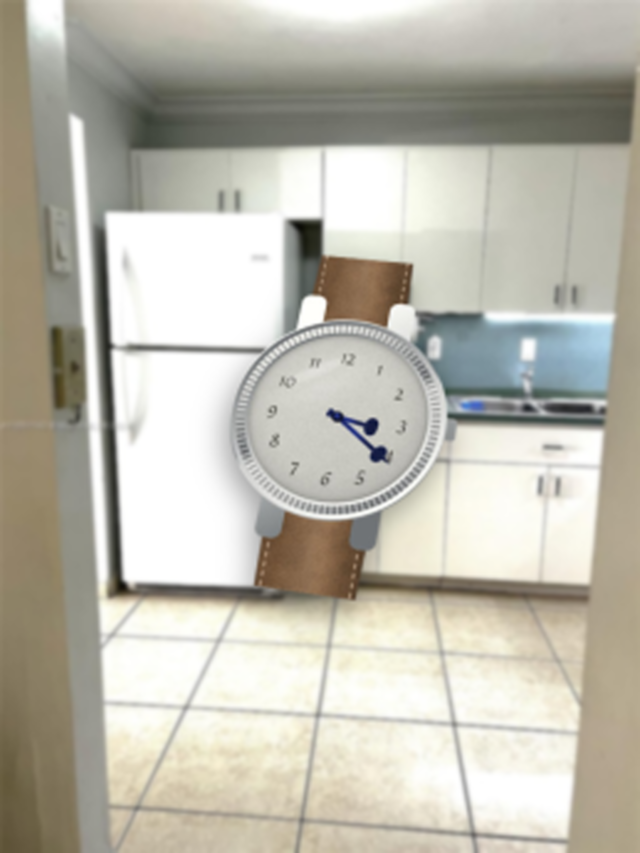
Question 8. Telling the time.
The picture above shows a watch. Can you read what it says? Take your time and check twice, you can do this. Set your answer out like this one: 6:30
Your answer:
3:21
